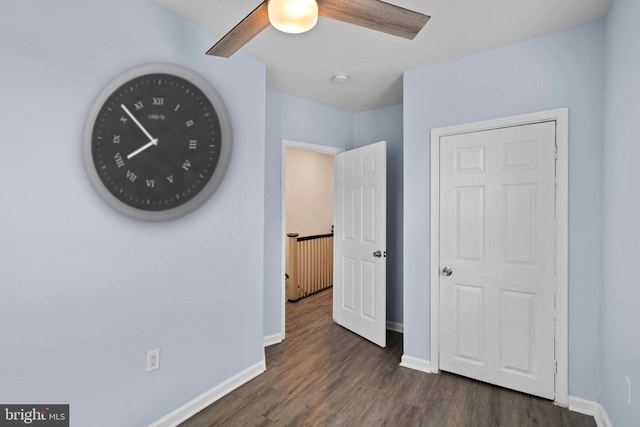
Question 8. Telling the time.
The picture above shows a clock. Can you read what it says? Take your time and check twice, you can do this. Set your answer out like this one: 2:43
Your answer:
7:52
